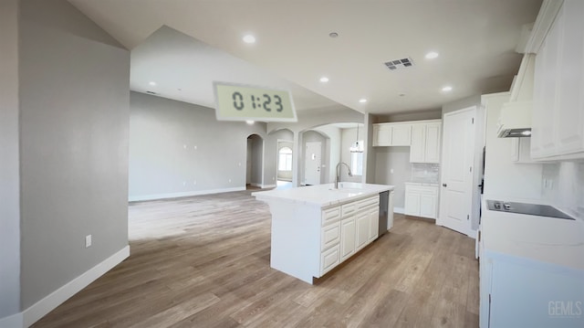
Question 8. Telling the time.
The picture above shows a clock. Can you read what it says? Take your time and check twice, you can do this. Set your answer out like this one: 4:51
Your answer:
1:23
